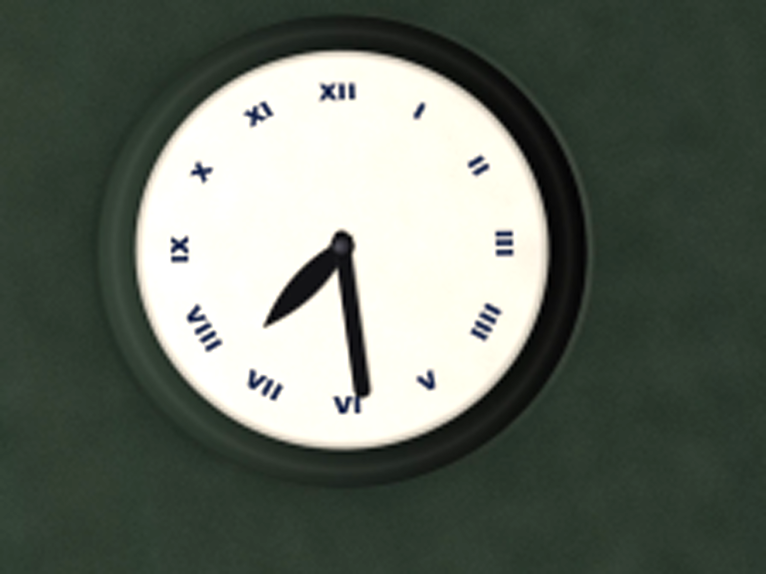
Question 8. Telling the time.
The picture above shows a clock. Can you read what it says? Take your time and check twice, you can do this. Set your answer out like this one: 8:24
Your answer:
7:29
